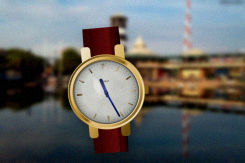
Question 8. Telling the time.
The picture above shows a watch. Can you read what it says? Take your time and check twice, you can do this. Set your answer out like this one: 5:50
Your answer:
11:26
